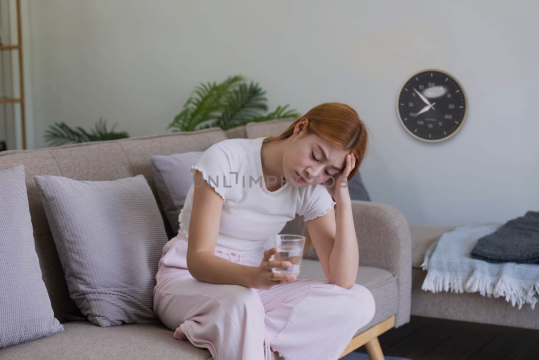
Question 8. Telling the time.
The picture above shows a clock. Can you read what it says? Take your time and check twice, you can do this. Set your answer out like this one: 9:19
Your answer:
7:52
